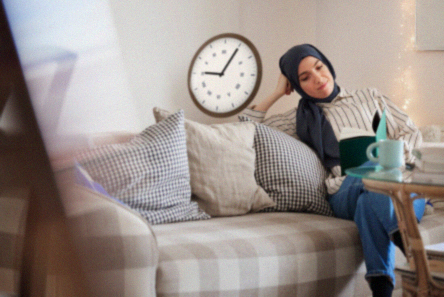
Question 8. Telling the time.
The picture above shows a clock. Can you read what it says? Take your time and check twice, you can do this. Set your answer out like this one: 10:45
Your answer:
9:05
